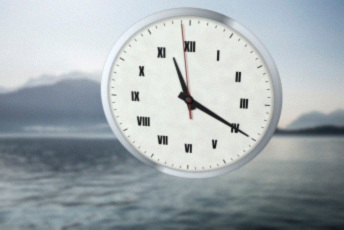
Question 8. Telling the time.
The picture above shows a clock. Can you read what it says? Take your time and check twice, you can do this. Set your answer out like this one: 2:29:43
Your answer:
11:19:59
